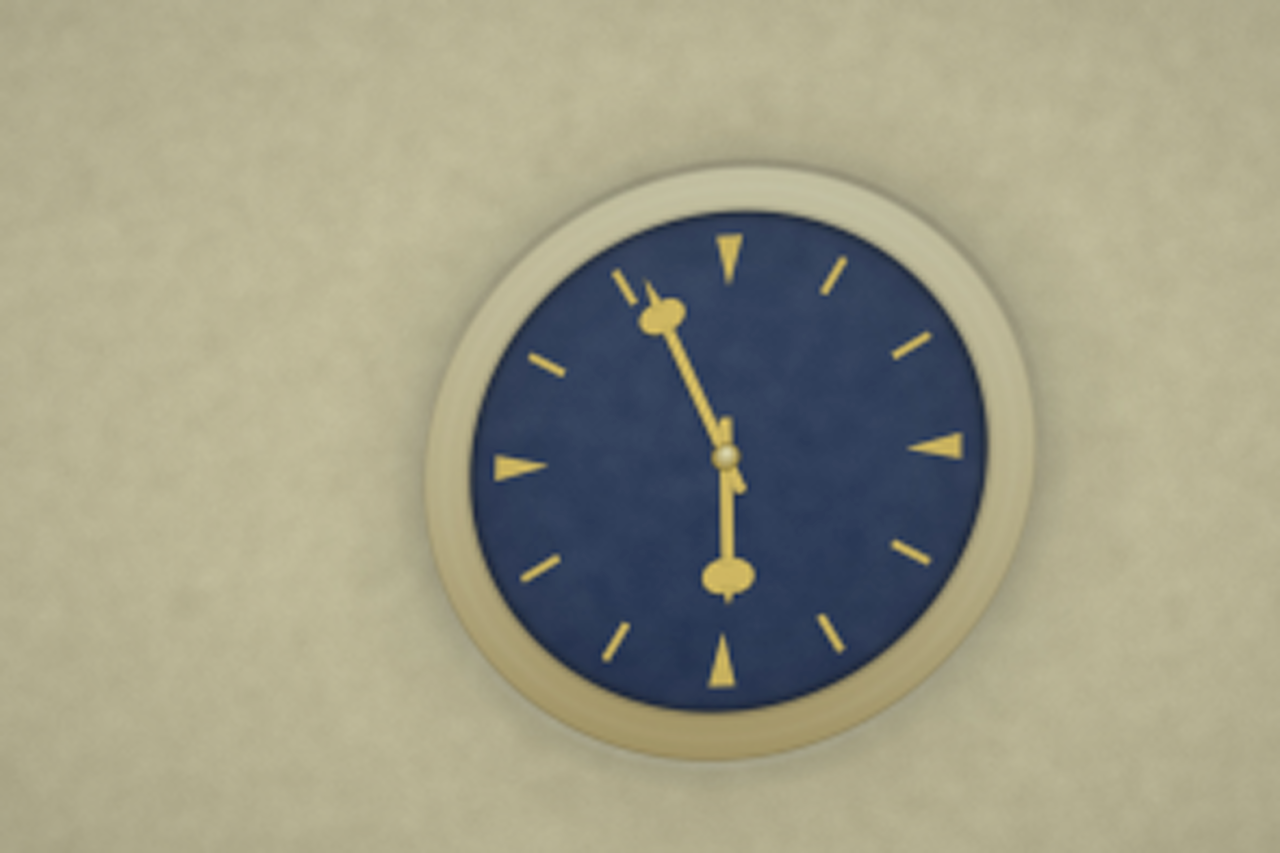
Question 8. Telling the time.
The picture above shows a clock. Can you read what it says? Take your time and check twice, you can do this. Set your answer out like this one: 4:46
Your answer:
5:56
